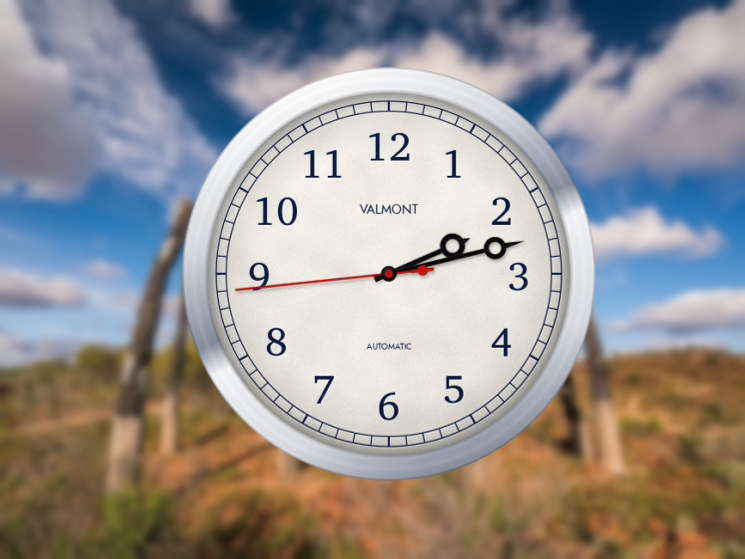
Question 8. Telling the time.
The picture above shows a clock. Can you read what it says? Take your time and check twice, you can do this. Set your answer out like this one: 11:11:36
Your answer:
2:12:44
